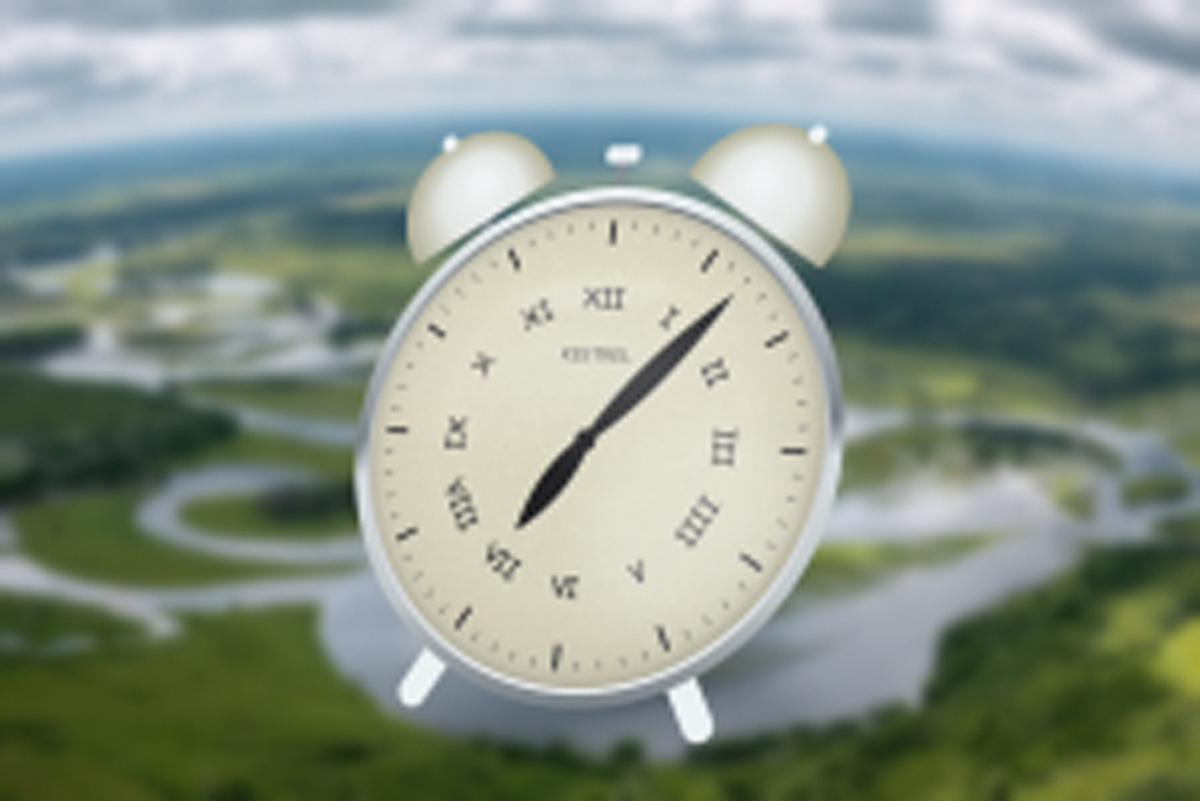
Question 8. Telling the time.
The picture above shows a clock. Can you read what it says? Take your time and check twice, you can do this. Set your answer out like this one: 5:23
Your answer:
7:07
